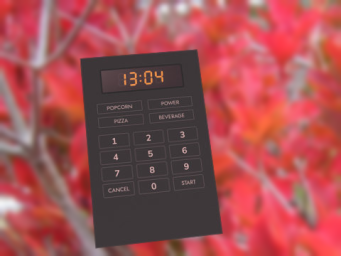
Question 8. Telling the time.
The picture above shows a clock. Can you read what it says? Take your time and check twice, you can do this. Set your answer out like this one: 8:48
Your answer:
13:04
